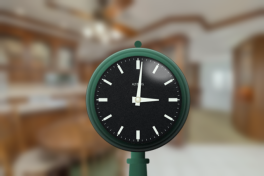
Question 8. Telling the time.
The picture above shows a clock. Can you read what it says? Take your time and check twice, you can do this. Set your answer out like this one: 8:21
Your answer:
3:01
